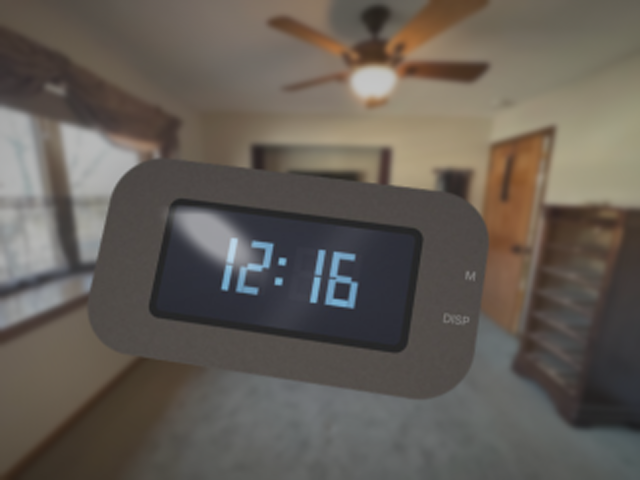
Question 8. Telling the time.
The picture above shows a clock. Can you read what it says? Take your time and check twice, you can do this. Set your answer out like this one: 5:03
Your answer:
12:16
